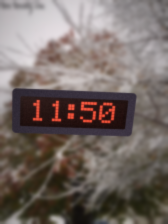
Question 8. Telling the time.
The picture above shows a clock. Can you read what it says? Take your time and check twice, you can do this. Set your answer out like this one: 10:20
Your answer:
11:50
